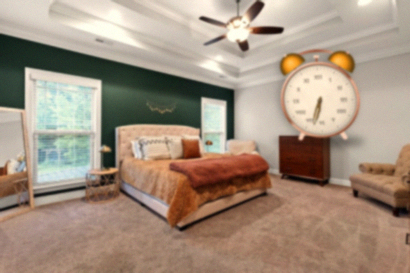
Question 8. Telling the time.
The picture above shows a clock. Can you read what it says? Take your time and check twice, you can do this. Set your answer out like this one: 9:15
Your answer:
6:33
